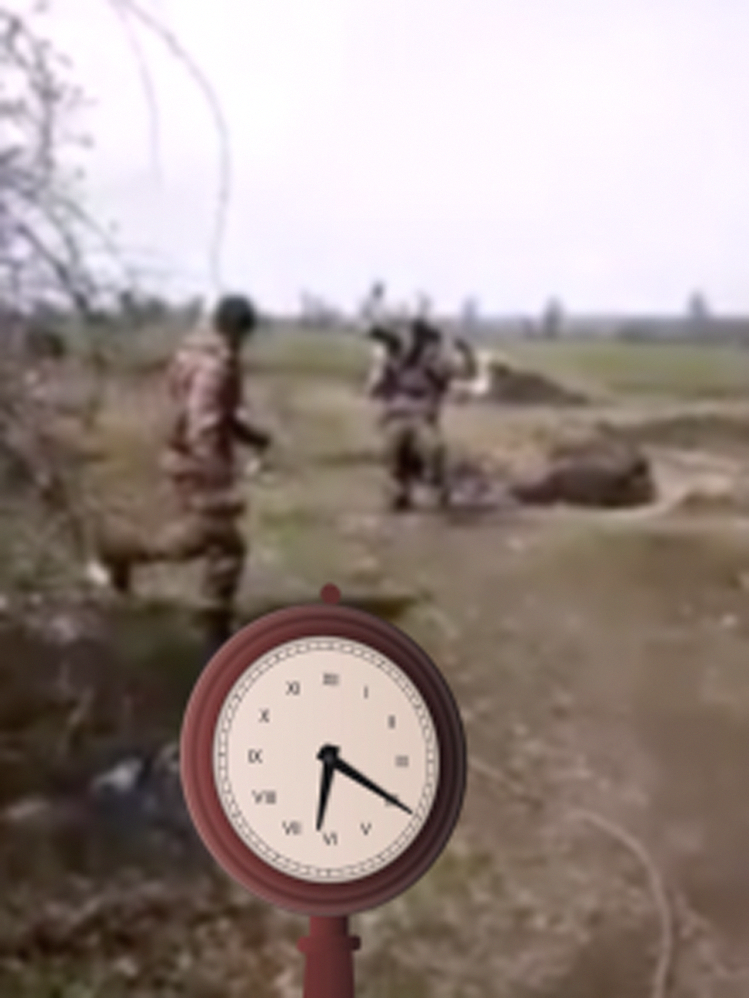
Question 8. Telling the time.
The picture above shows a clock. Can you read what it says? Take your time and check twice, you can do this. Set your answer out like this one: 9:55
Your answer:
6:20
